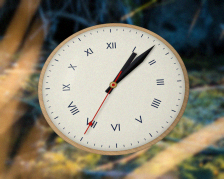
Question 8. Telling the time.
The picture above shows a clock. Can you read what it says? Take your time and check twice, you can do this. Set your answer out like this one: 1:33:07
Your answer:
1:07:35
